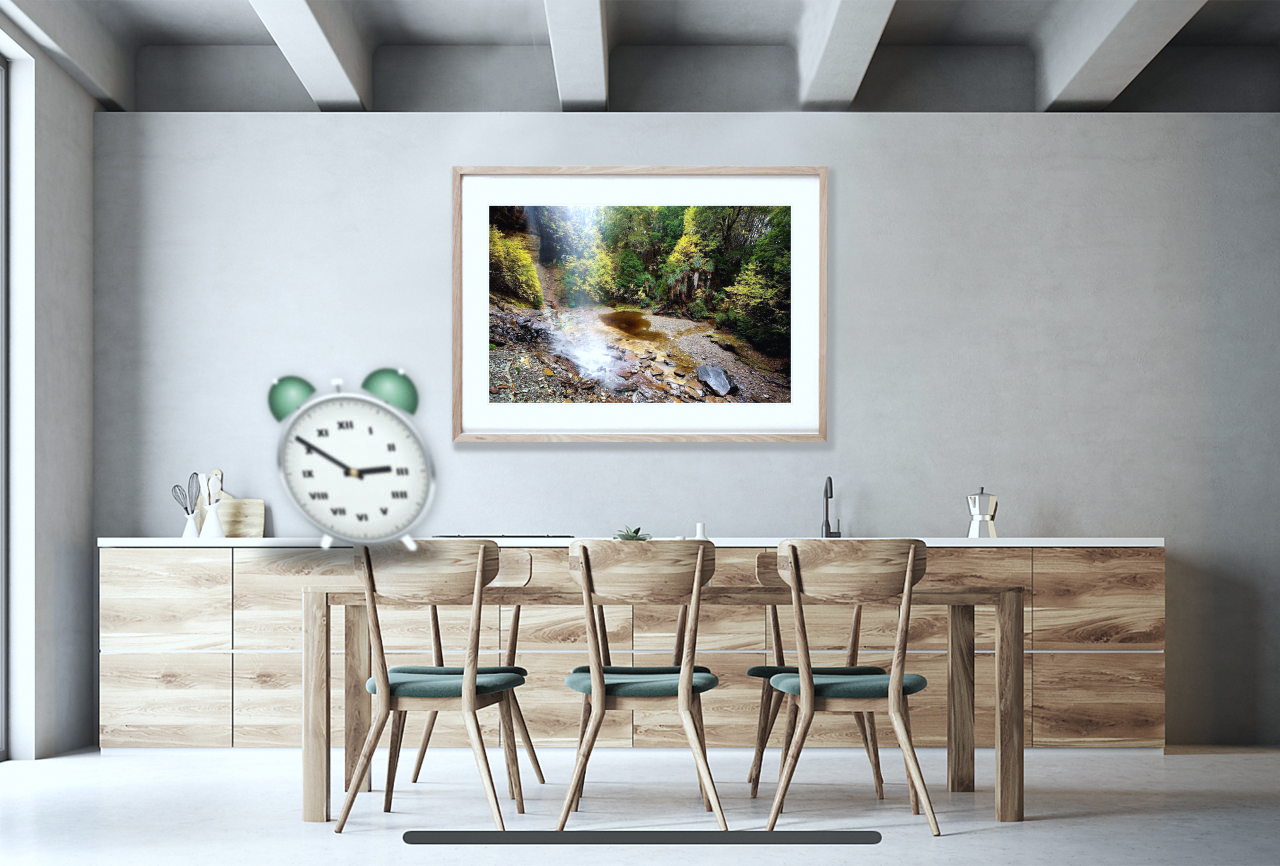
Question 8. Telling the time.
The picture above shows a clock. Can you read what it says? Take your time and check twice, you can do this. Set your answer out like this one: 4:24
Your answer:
2:51
